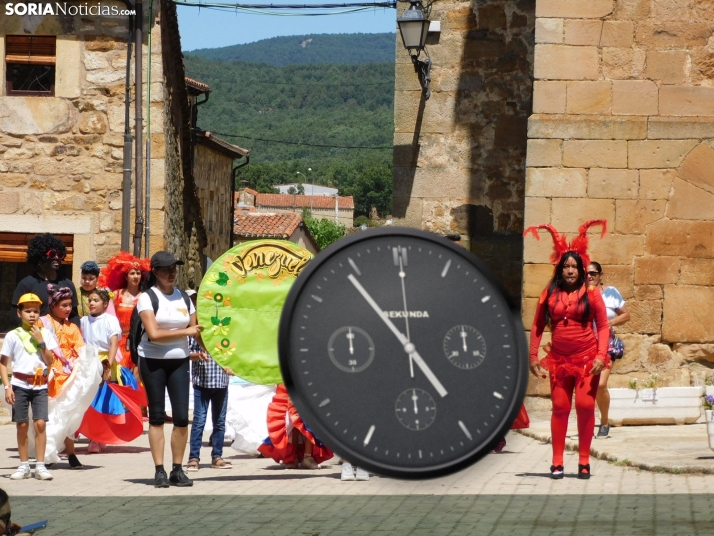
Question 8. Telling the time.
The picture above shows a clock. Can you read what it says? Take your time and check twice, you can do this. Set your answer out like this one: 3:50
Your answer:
4:54
